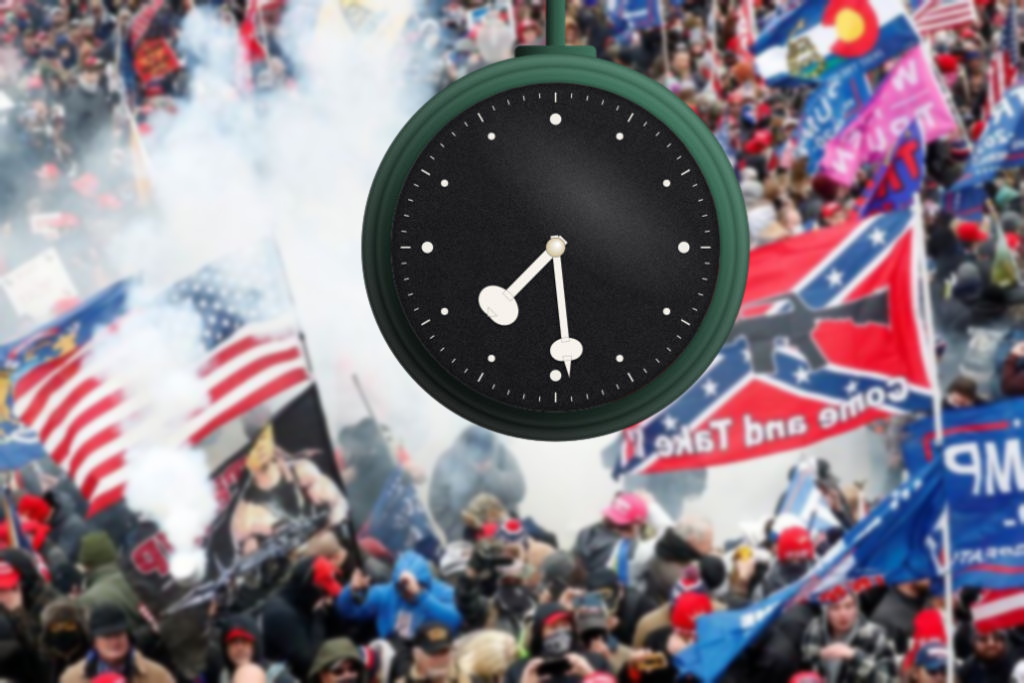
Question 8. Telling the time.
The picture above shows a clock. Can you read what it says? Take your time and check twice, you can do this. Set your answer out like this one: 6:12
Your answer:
7:29
